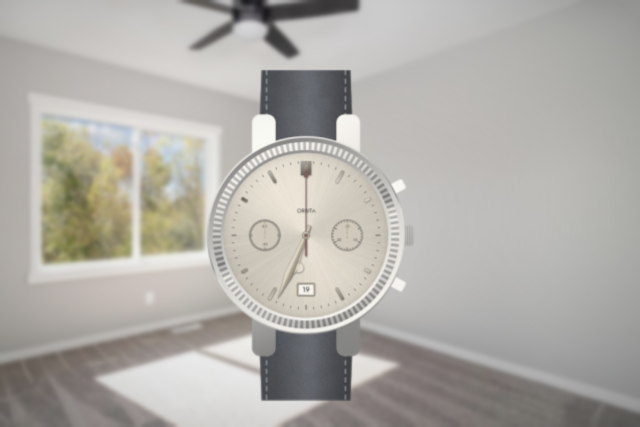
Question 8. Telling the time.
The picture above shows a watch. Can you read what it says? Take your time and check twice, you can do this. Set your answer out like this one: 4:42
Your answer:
6:34
